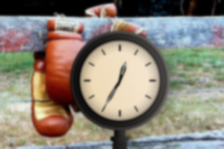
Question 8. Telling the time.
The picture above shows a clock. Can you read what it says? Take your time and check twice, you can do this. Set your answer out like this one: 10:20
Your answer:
12:35
